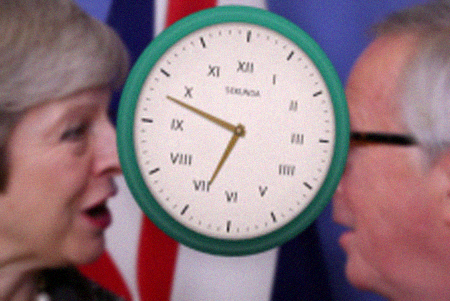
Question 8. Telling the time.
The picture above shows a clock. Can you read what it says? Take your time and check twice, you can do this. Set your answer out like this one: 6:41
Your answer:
6:48
